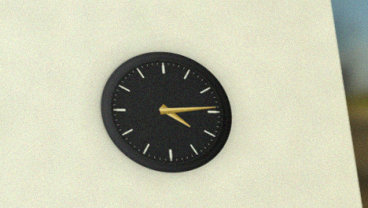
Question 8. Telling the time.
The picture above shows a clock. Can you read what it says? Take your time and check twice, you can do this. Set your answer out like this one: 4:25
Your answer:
4:14
